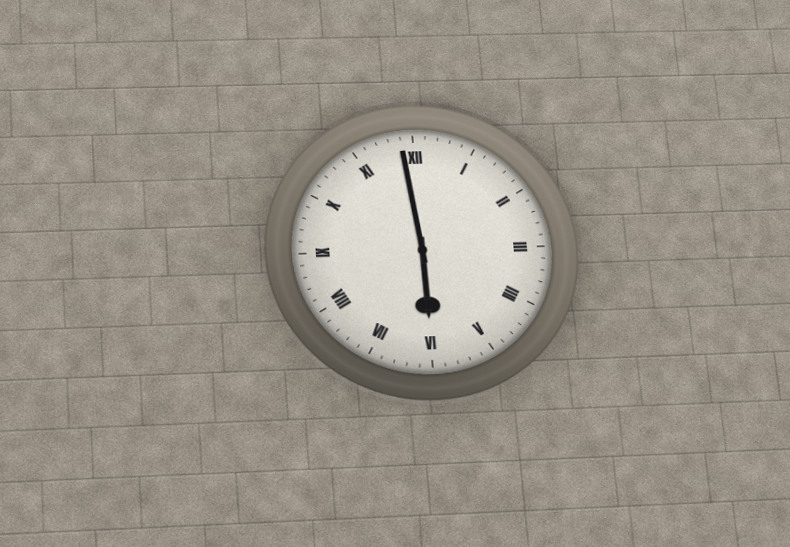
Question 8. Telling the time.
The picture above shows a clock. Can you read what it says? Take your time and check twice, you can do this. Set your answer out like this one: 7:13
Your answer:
5:59
